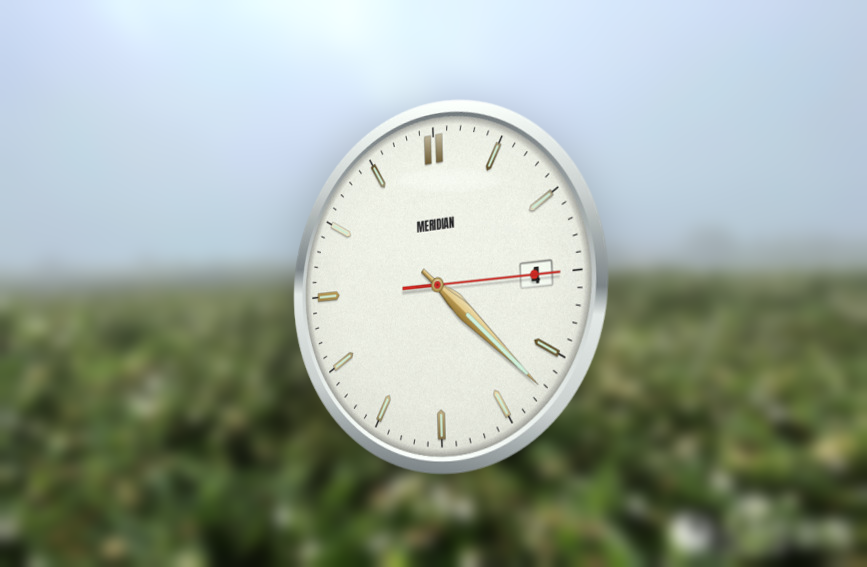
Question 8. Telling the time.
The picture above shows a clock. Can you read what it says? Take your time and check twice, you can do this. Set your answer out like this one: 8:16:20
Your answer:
4:22:15
